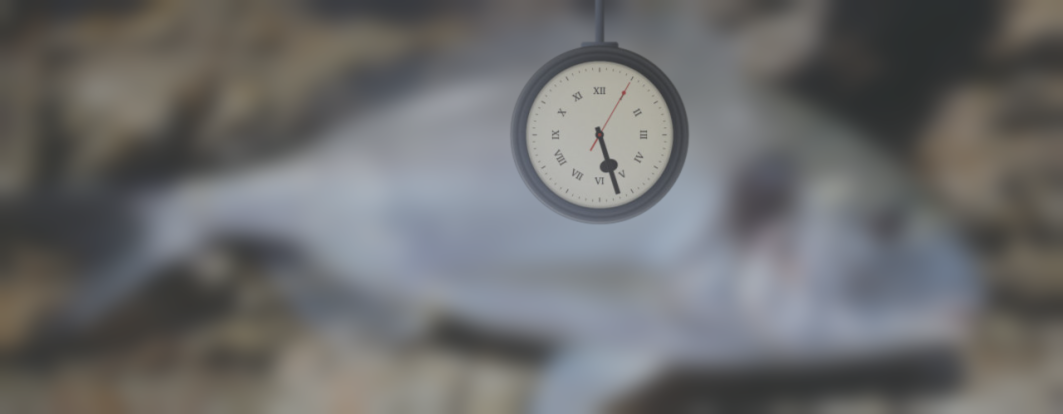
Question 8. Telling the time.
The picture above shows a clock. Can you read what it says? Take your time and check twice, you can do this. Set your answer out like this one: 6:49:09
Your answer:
5:27:05
